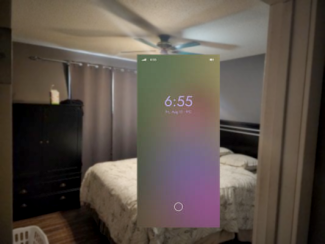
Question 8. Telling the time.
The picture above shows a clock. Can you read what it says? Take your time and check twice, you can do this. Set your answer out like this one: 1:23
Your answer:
6:55
